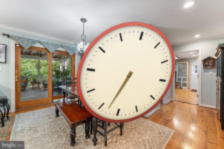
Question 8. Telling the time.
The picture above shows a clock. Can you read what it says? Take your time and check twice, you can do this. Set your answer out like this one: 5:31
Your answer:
6:33
